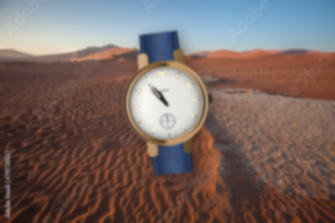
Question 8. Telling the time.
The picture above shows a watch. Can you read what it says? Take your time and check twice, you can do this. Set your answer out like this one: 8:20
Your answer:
10:54
